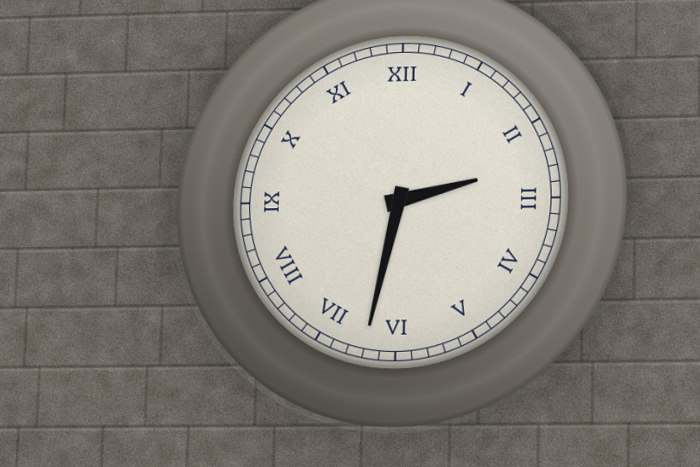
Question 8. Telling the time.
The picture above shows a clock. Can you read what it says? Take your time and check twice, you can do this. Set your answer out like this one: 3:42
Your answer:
2:32
